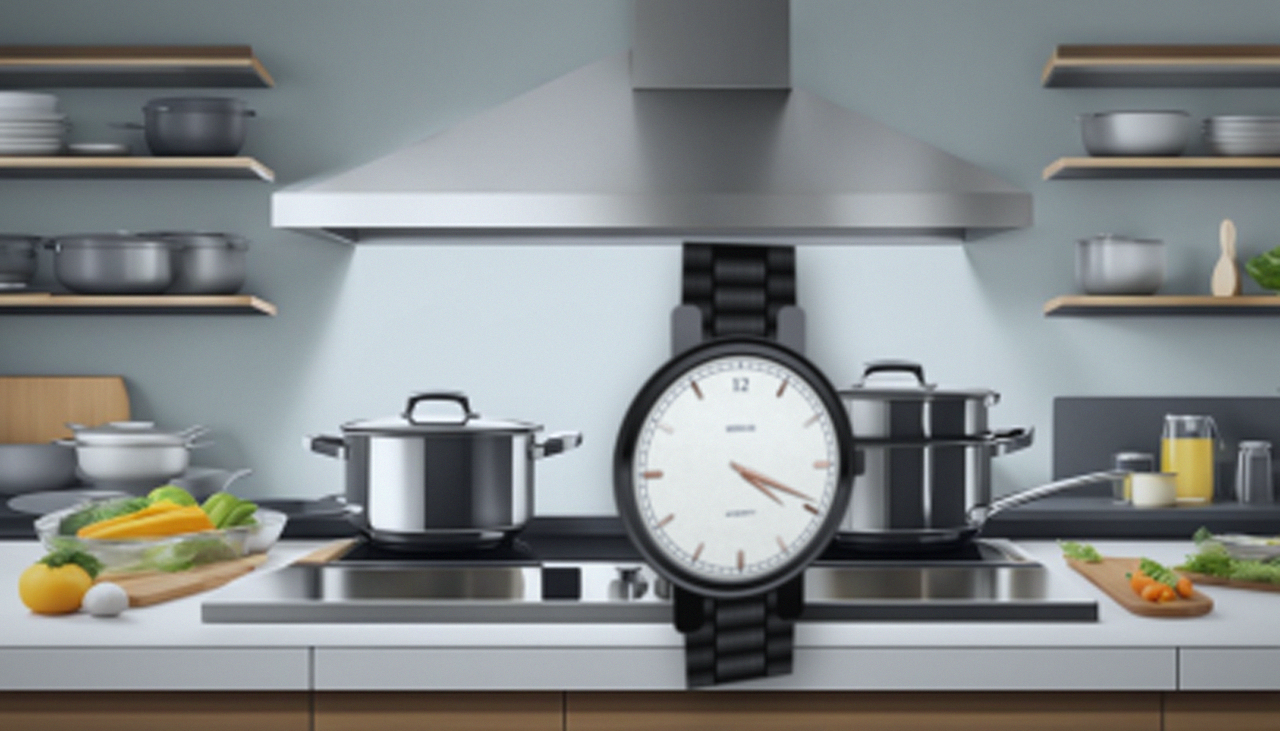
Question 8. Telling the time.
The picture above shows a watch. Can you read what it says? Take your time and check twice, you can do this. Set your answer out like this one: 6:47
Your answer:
4:19
